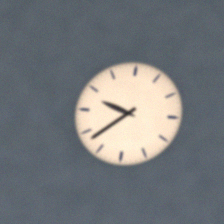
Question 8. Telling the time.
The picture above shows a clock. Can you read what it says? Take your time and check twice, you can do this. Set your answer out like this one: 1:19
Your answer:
9:38
